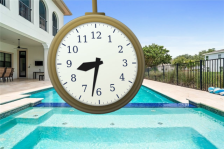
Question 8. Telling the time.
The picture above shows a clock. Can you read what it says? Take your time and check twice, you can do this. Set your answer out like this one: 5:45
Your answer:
8:32
